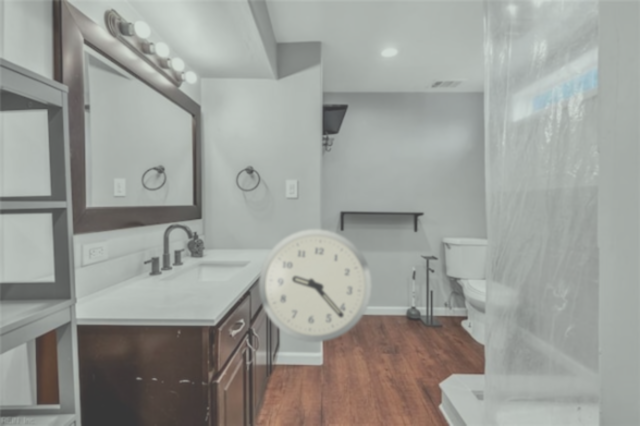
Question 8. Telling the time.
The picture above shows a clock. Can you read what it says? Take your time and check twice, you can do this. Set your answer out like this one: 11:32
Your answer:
9:22
